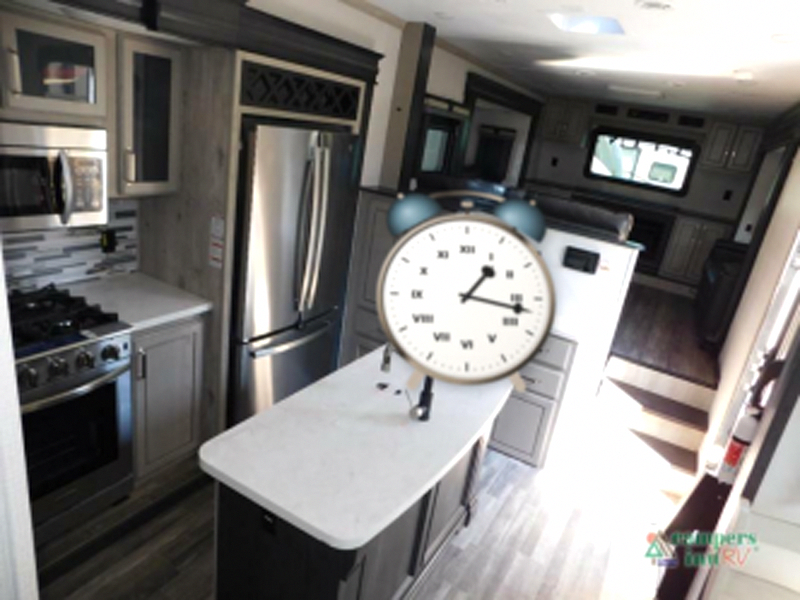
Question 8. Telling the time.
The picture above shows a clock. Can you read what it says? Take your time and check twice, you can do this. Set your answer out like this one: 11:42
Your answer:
1:17
